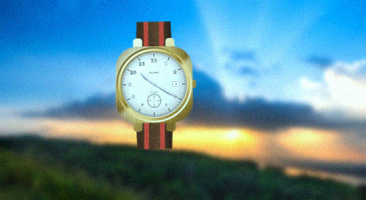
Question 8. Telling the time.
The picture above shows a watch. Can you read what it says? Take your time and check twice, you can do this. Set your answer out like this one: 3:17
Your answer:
10:20
